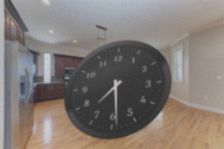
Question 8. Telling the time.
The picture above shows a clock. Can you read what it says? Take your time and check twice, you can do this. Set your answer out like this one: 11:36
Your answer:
7:29
